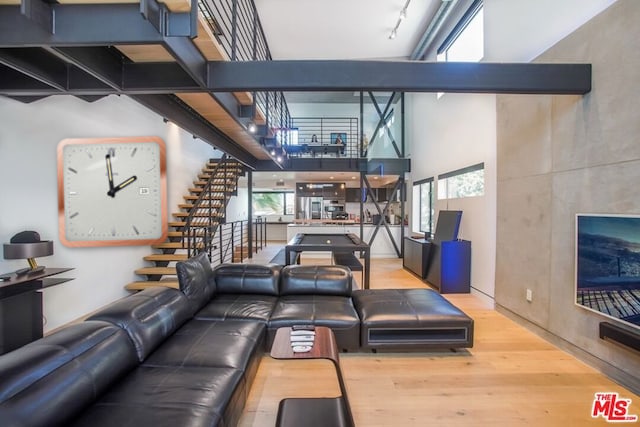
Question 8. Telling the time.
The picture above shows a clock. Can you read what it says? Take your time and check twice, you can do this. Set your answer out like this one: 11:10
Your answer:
1:59
